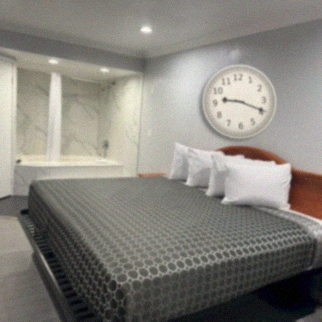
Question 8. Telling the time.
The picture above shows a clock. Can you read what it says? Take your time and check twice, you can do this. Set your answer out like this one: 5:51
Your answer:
9:19
